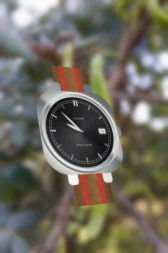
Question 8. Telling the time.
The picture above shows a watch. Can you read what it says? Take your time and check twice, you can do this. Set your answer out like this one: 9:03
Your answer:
9:53
